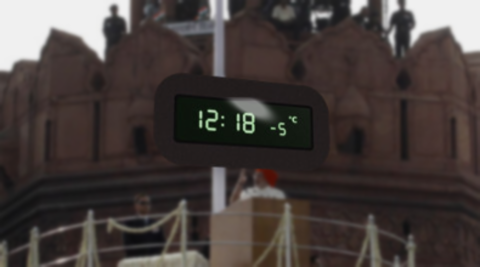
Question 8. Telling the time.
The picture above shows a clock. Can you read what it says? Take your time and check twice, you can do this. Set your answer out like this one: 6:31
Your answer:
12:18
